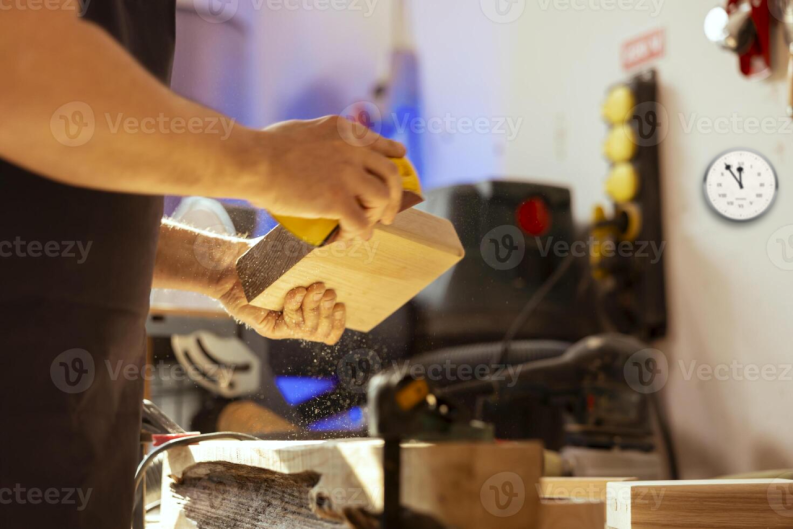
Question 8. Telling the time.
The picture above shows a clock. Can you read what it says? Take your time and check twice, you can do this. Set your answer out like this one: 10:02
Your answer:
11:54
